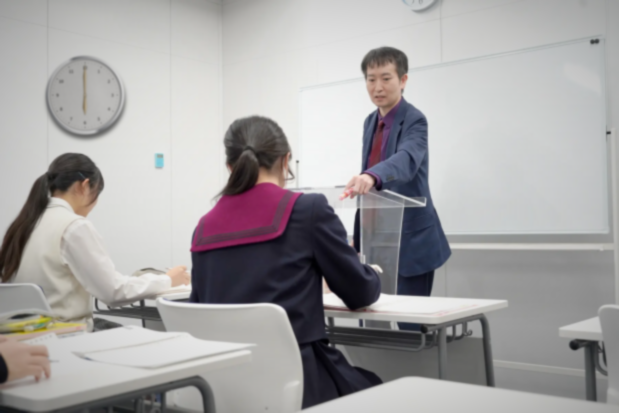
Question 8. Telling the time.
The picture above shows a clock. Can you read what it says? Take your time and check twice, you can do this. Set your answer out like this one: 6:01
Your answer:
6:00
